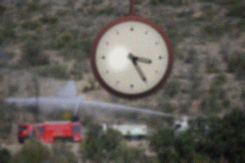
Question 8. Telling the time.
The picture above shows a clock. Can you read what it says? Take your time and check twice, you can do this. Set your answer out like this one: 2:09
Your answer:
3:25
